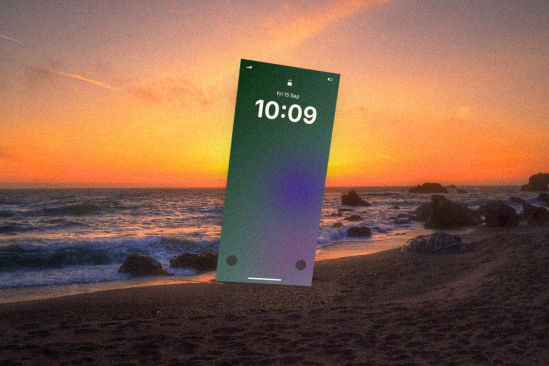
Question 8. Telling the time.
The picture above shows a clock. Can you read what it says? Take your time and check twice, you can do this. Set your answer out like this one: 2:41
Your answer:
10:09
